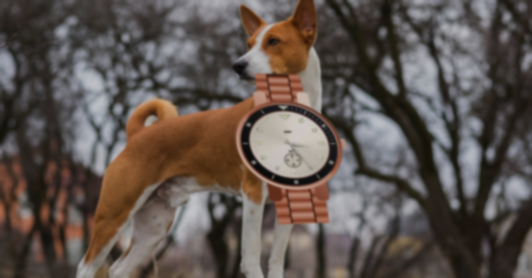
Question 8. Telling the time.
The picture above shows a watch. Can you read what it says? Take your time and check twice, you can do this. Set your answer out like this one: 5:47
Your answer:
3:25
